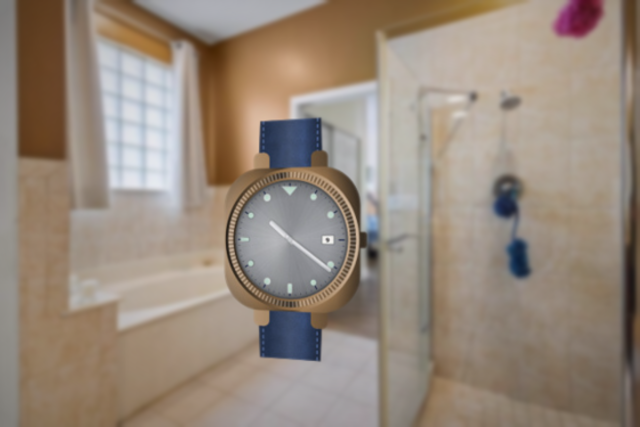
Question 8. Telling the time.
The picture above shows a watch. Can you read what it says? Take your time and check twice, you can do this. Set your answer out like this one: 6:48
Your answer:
10:21
